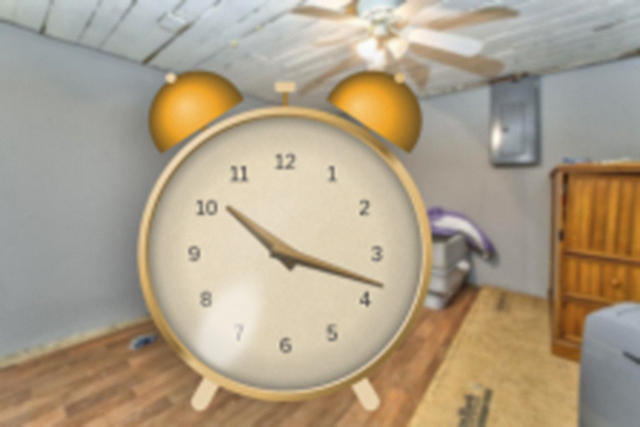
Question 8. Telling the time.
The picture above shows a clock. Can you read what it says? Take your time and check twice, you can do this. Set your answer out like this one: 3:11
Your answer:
10:18
